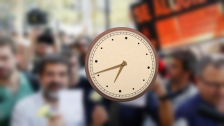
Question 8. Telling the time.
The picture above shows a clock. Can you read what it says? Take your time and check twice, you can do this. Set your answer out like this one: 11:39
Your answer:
6:41
